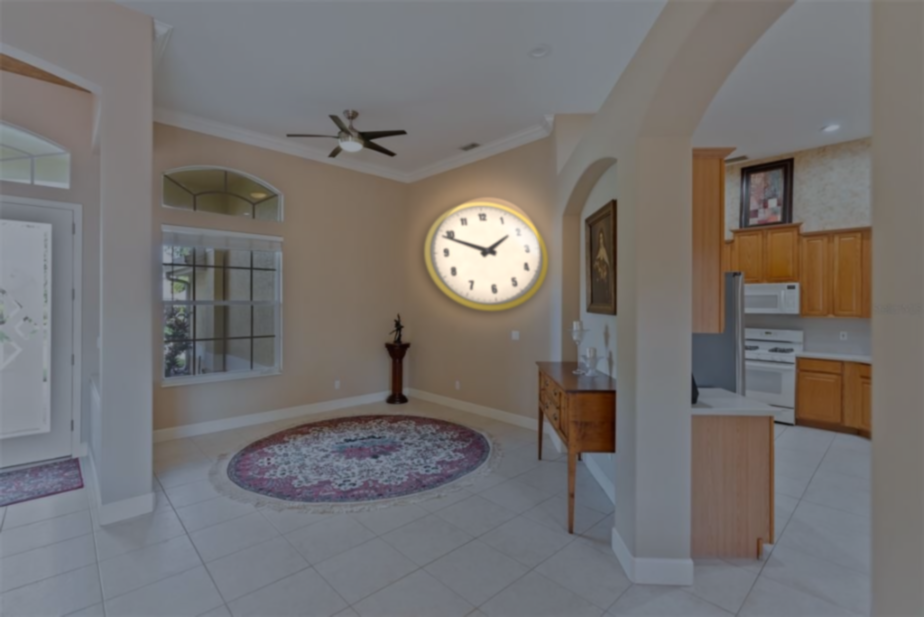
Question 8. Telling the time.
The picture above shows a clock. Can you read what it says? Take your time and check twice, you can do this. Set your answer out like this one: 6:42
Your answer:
1:49
